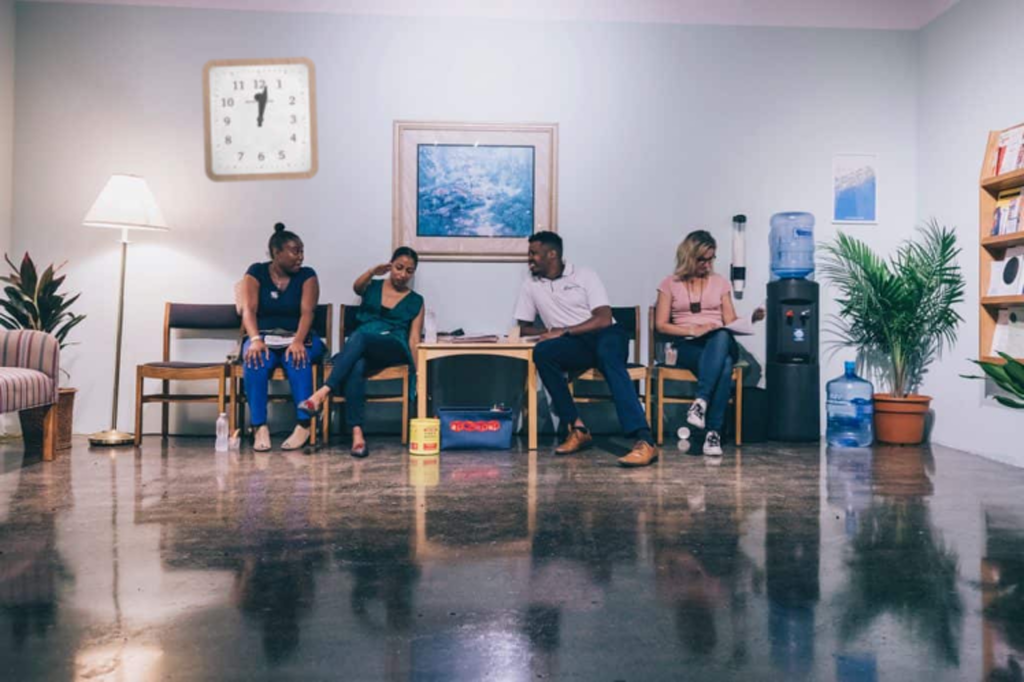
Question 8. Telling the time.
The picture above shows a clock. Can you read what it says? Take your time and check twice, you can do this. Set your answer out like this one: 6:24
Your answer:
12:02
